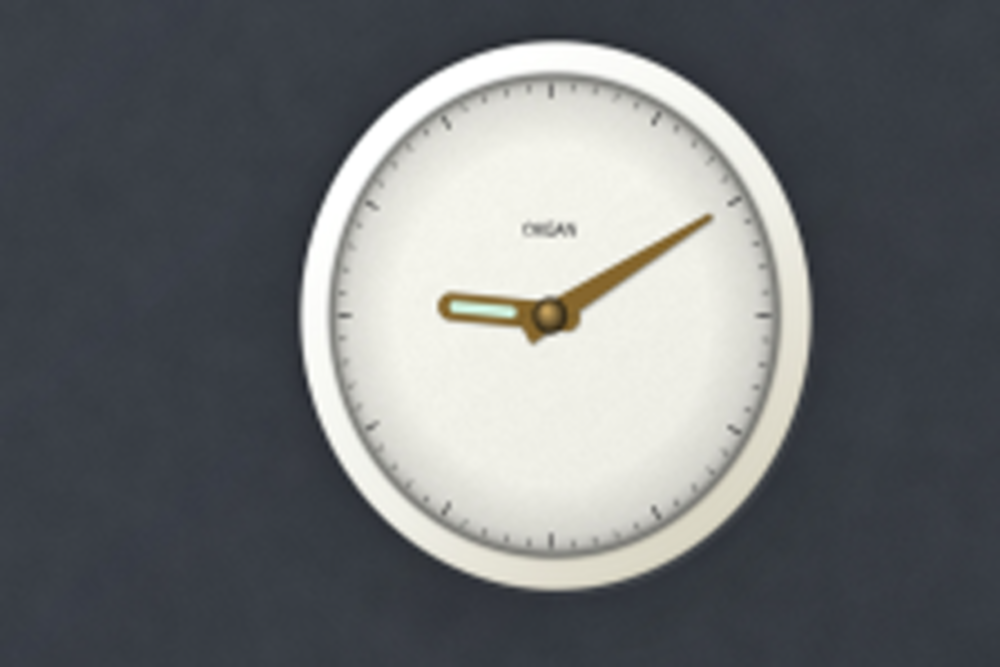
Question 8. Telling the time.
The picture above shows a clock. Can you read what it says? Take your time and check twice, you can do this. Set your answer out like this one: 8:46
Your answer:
9:10
